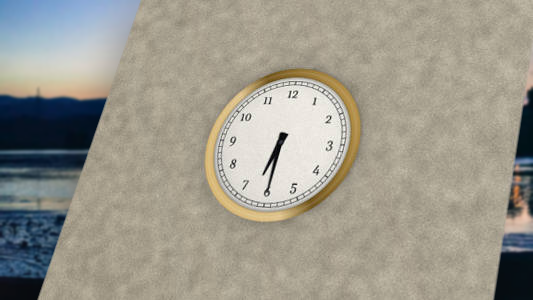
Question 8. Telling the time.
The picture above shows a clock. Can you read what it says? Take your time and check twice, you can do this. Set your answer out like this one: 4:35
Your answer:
6:30
